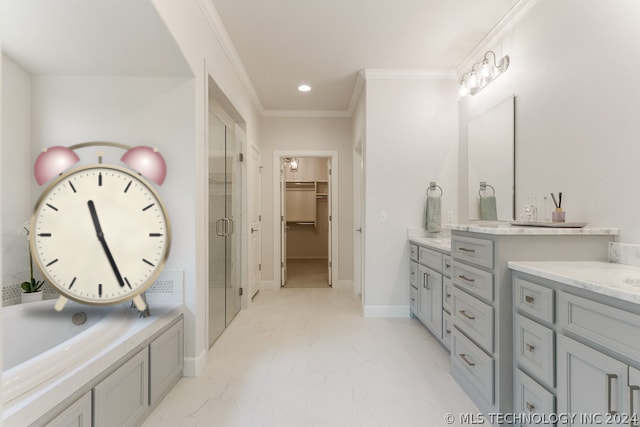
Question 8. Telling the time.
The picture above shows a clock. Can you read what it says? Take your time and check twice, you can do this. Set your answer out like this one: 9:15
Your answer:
11:26
